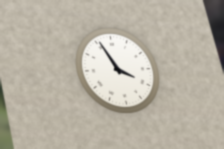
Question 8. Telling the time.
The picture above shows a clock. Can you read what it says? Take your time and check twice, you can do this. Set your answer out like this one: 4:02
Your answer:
3:56
